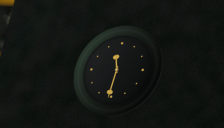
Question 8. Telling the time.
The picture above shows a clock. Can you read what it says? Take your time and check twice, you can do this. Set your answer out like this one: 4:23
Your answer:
11:31
